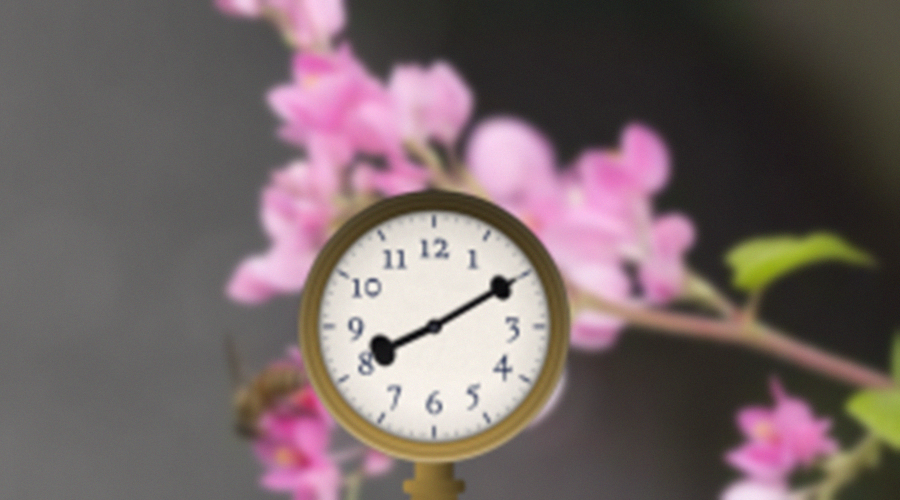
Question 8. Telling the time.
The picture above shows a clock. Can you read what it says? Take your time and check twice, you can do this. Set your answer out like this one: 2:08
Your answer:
8:10
